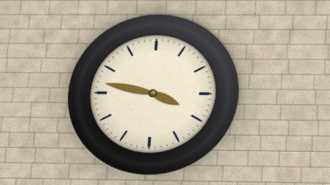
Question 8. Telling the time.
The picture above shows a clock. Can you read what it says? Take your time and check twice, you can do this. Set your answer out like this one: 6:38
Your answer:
3:47
